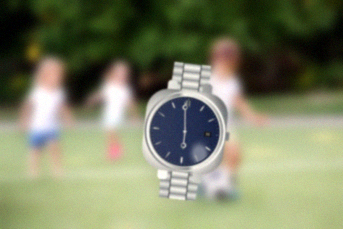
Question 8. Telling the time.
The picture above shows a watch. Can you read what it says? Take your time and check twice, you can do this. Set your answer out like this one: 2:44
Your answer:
5:59
